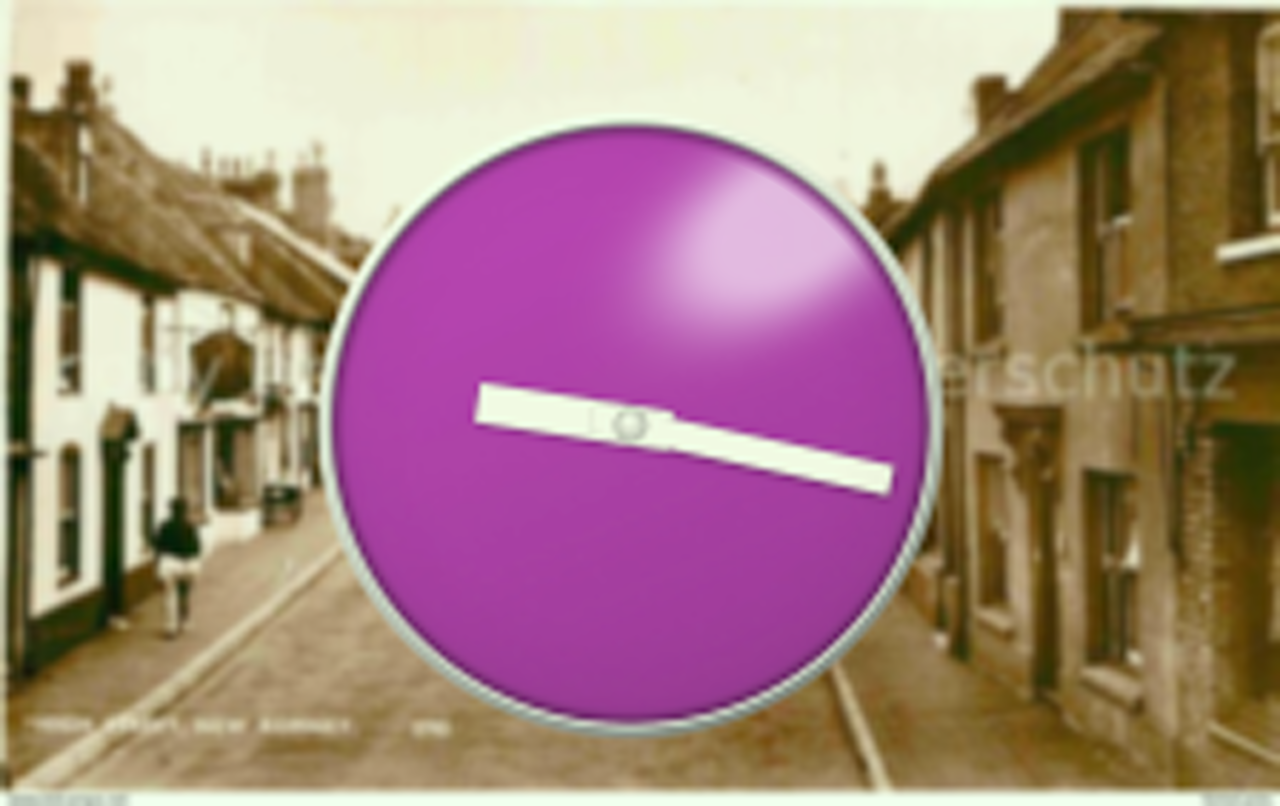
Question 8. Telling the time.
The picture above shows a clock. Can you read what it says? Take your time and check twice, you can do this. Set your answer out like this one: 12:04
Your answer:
9:17
